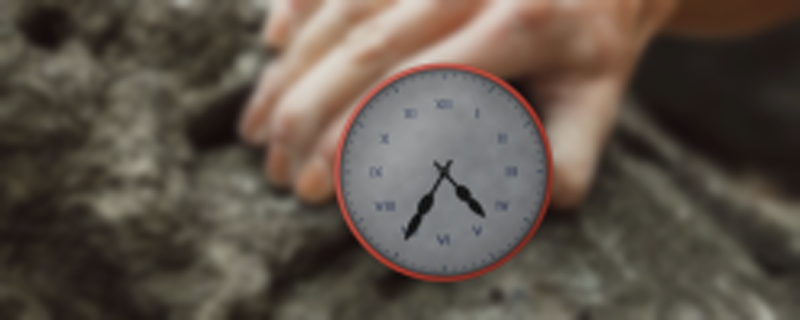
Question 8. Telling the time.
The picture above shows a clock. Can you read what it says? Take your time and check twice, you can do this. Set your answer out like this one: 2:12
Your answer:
4:35
